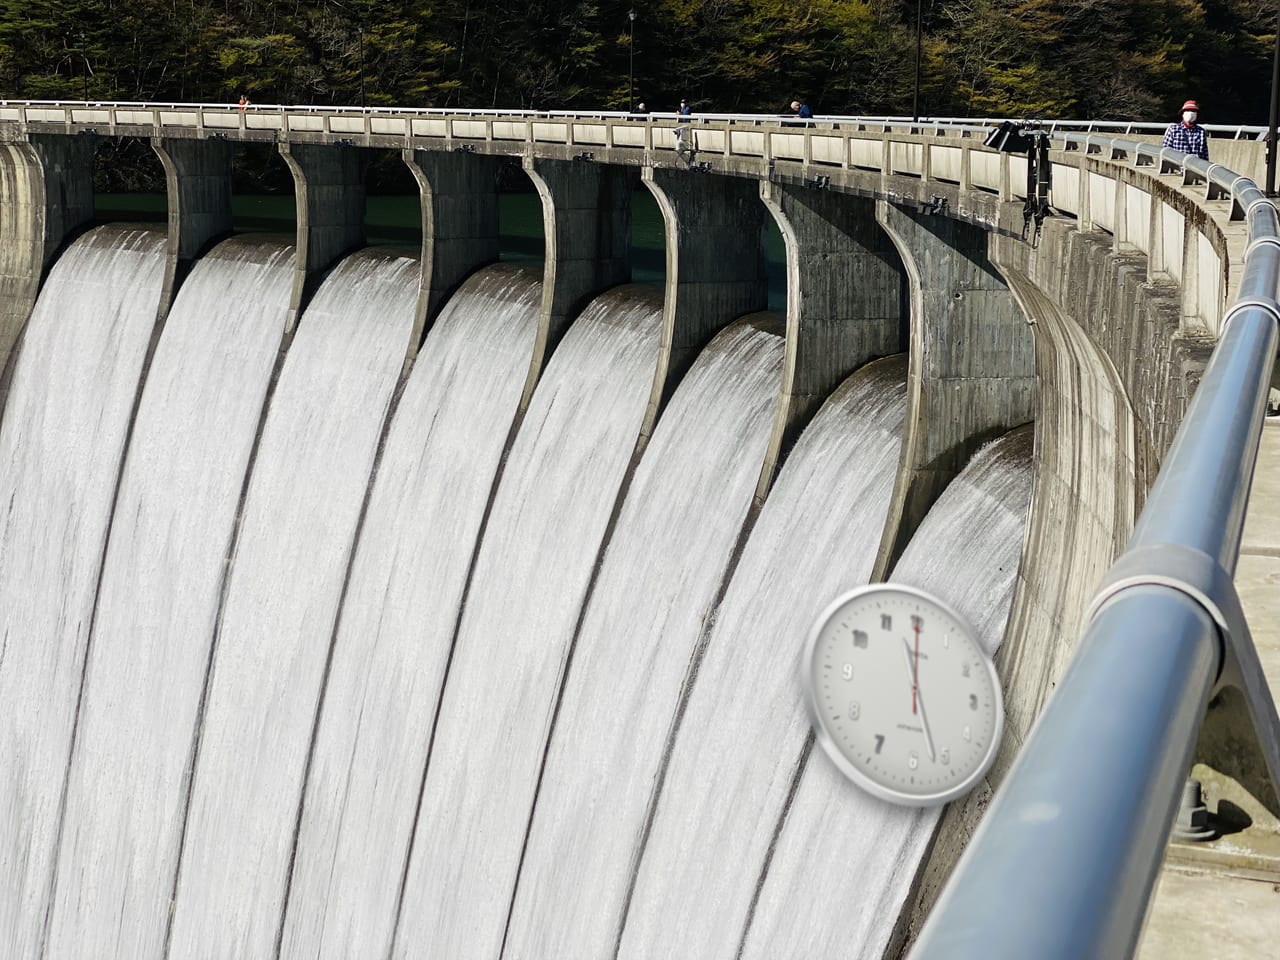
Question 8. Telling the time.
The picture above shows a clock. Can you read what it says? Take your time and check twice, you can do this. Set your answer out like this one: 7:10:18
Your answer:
11:27:00
